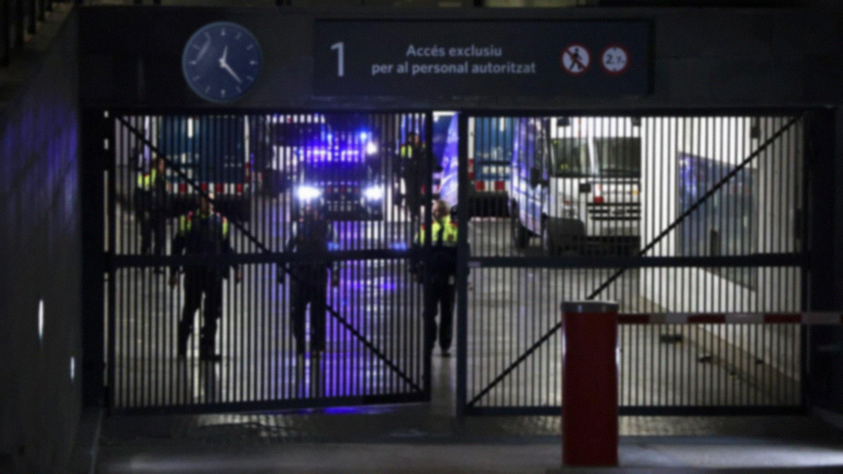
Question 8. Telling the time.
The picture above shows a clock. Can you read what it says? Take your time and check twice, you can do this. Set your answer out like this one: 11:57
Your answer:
12:23
